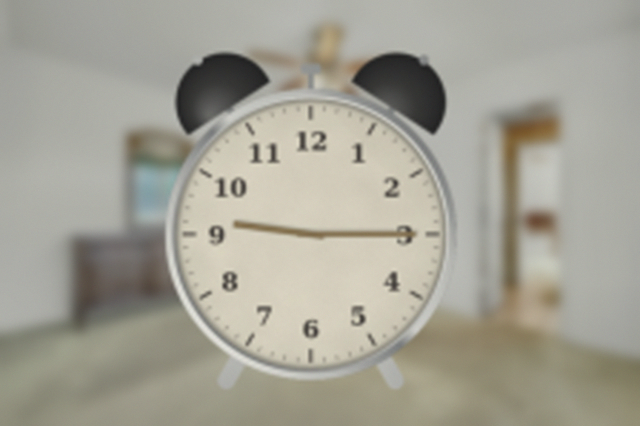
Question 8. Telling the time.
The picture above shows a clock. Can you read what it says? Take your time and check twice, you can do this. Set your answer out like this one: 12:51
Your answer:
9:15
